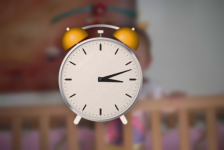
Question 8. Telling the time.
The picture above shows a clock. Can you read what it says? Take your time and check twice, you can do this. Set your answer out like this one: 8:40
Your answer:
3:12
